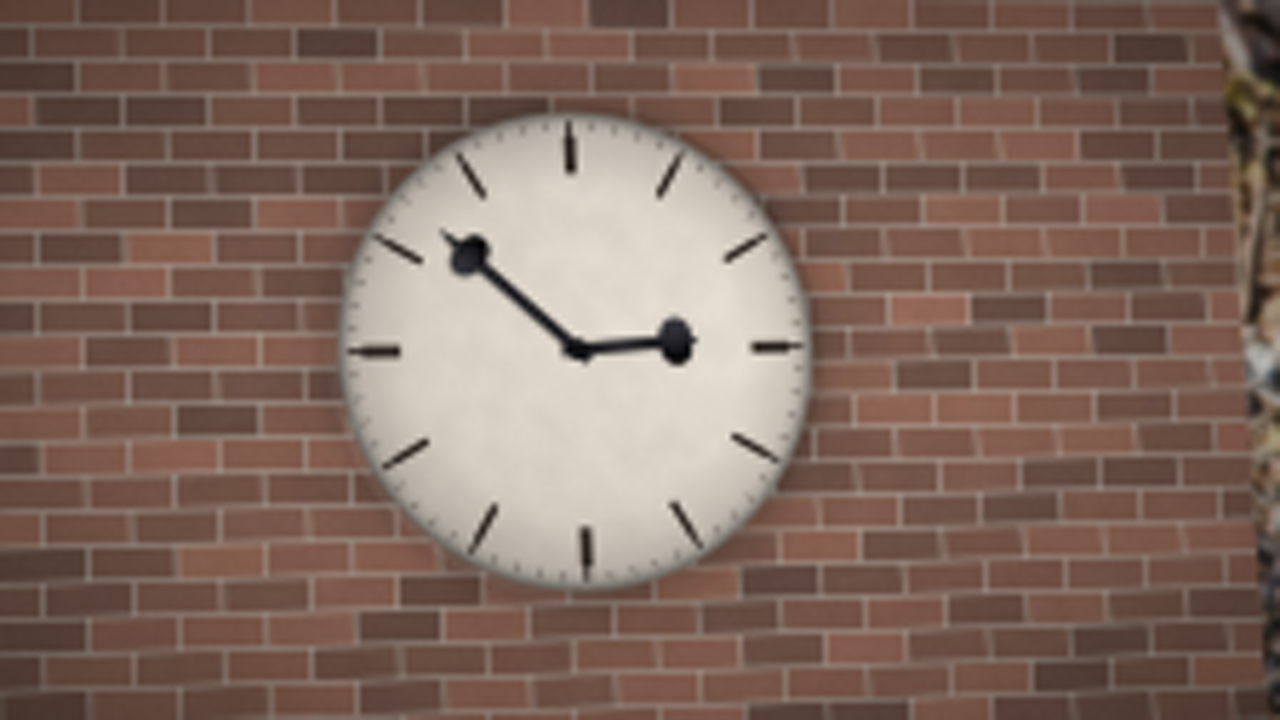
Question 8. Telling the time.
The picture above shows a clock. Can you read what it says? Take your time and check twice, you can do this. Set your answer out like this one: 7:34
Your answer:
2:52
